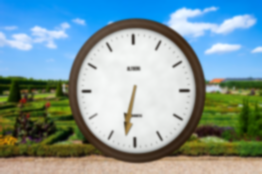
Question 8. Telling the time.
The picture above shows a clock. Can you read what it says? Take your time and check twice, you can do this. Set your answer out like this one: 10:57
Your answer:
6:32
